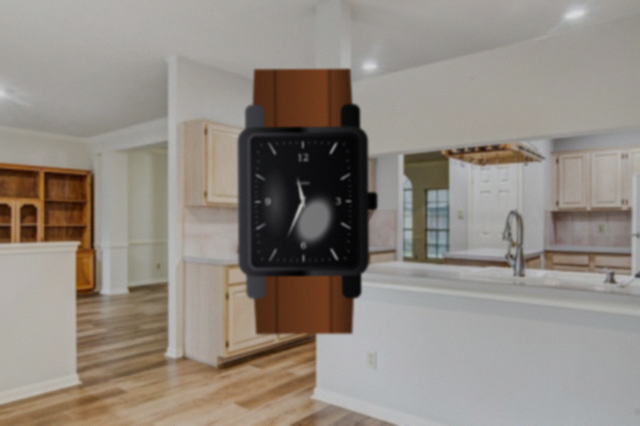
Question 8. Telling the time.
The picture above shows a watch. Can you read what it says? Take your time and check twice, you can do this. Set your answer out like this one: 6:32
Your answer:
11:34
